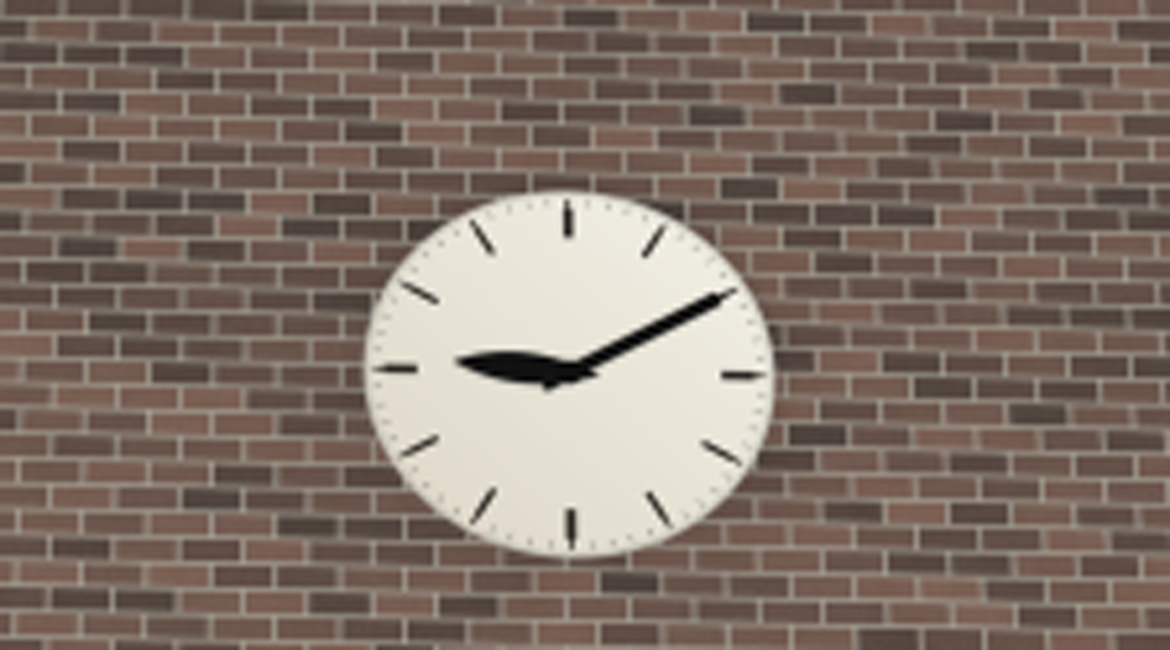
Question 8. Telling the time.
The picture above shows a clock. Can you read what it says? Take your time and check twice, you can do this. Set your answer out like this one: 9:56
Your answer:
9:10
